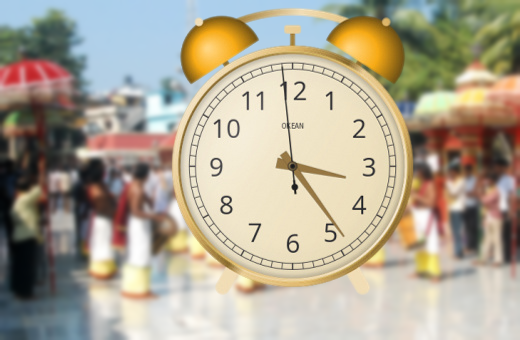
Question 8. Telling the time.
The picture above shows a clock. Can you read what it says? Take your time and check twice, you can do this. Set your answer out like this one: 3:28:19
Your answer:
3:23:59
